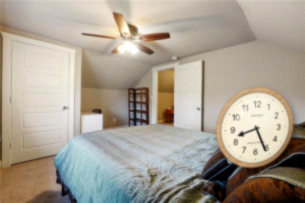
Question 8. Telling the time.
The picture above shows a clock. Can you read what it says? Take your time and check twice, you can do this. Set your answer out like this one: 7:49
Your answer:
8:26
